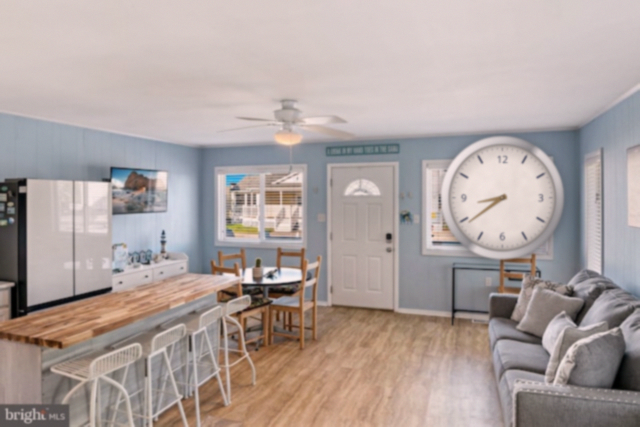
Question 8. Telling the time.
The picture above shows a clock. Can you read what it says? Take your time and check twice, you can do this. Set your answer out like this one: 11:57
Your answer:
8:39
